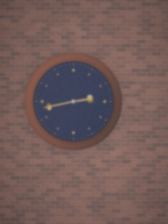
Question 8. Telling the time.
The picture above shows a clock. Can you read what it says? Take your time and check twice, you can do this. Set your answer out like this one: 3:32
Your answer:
2:43
